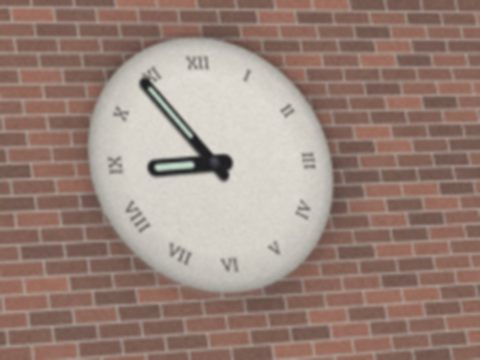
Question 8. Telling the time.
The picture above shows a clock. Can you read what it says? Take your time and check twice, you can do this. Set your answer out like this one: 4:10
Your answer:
8:54
